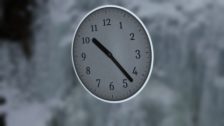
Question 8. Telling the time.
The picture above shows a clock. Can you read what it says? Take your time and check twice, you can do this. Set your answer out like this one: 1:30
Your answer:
10:23
